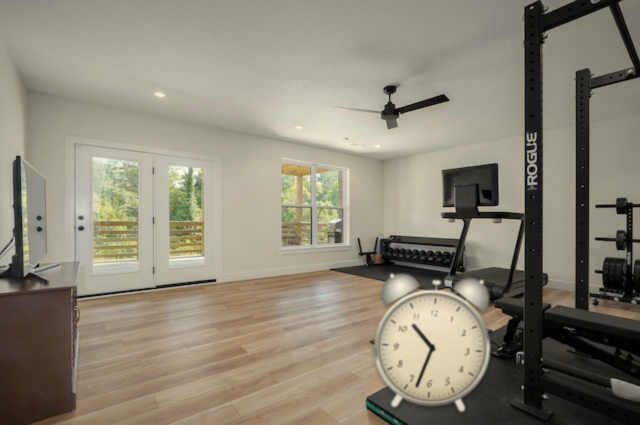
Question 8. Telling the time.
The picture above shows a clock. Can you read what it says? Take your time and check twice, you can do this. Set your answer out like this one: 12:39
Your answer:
10:33
